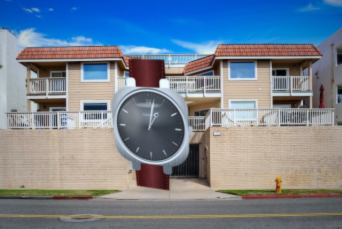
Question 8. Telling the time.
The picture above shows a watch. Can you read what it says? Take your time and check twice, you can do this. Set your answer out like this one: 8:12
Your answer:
1:02
